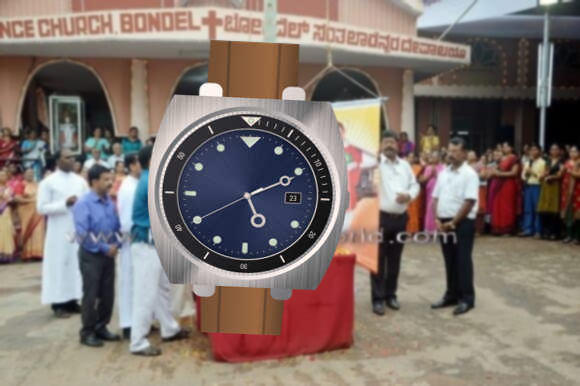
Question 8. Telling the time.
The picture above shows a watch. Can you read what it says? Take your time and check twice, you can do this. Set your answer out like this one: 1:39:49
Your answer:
5:10:40
